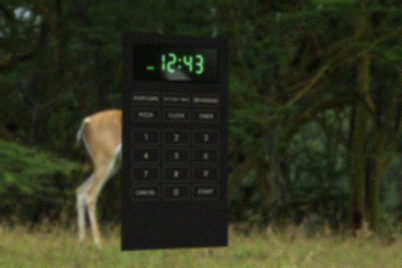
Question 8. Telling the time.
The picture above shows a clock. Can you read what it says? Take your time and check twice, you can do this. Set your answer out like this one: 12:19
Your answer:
12:43
